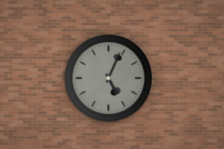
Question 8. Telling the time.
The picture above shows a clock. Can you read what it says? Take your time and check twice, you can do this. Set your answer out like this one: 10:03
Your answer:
5:04
